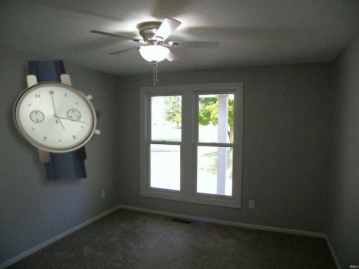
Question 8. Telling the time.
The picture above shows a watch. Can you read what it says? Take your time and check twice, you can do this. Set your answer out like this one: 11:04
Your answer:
5:18
